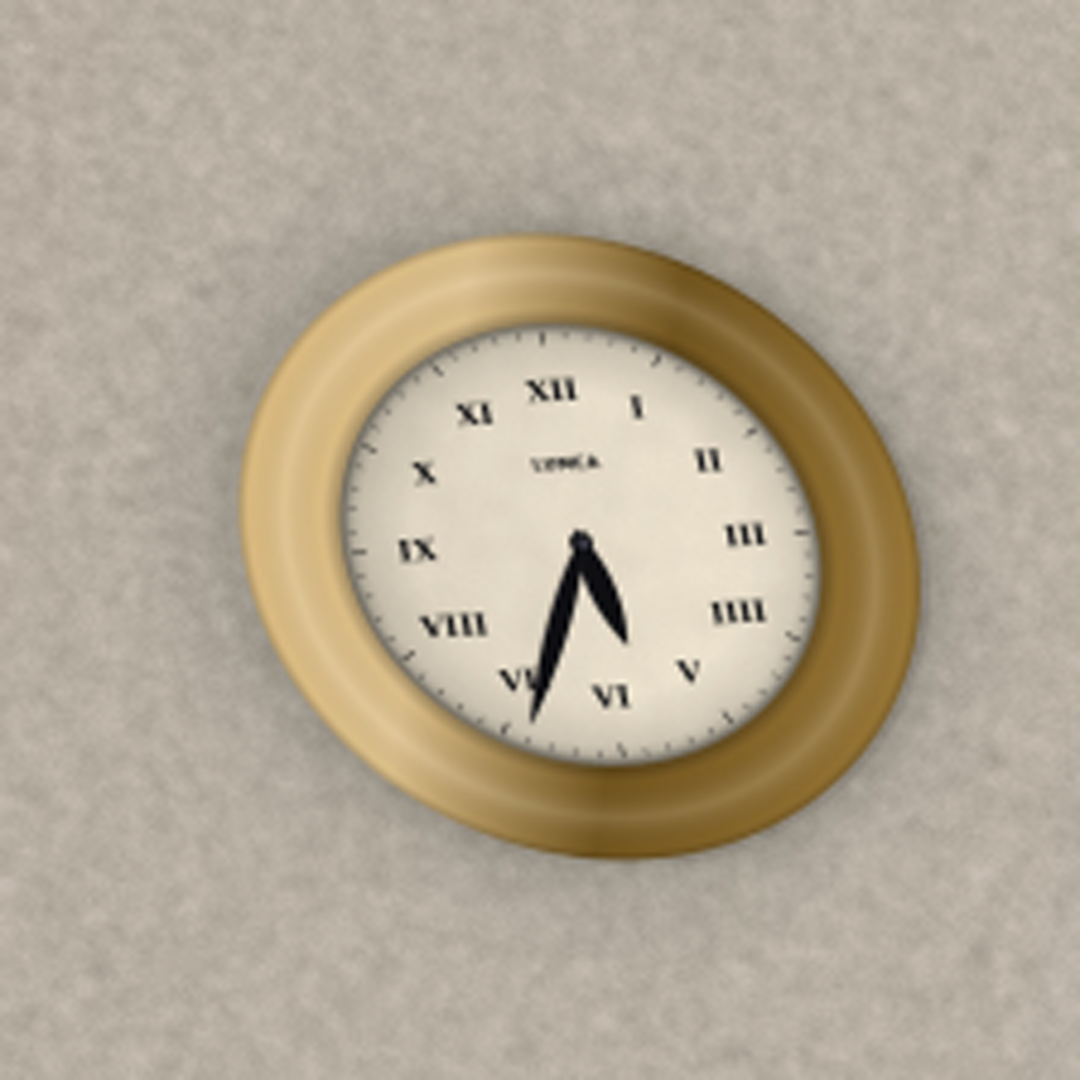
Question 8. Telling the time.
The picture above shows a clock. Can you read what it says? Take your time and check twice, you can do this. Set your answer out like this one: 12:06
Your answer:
5:34
